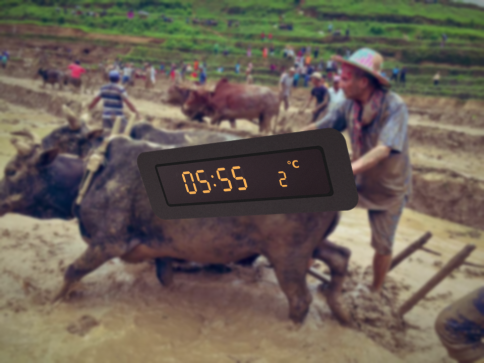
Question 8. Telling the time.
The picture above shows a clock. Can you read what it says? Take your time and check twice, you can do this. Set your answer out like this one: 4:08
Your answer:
5:55
